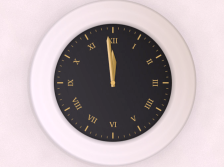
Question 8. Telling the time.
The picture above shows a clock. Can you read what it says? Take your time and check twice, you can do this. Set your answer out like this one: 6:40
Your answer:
11:59
